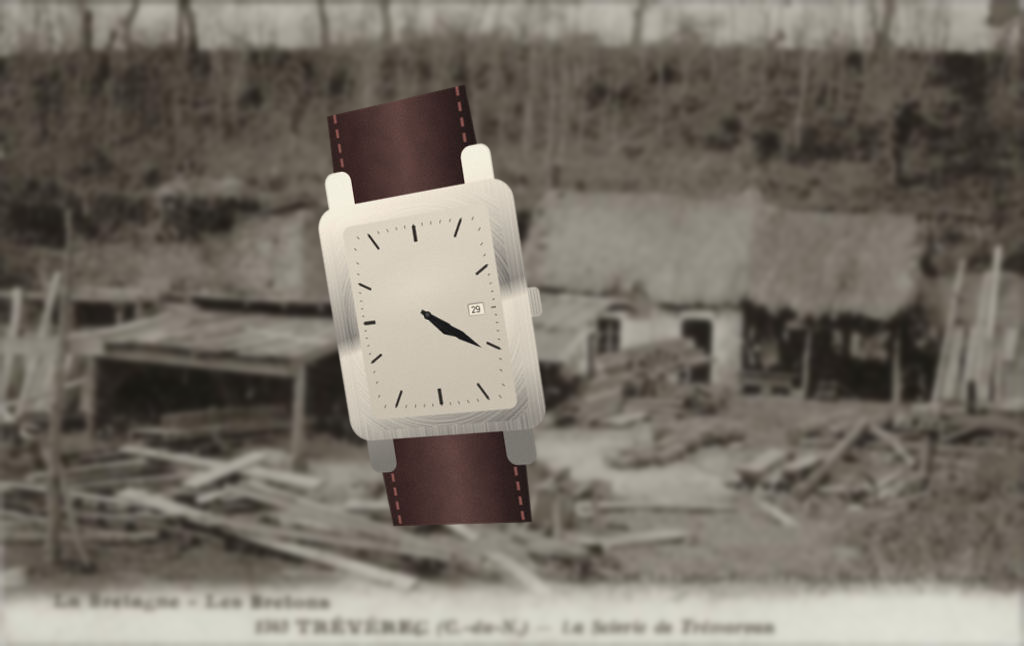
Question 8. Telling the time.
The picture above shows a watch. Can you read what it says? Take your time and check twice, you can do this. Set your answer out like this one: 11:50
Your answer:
4:21
